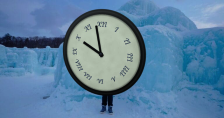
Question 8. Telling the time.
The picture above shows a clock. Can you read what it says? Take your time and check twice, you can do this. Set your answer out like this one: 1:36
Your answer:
9:58
